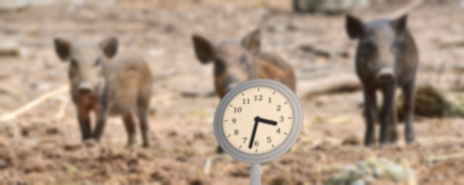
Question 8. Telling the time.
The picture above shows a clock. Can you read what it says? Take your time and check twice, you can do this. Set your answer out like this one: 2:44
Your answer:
3:32
